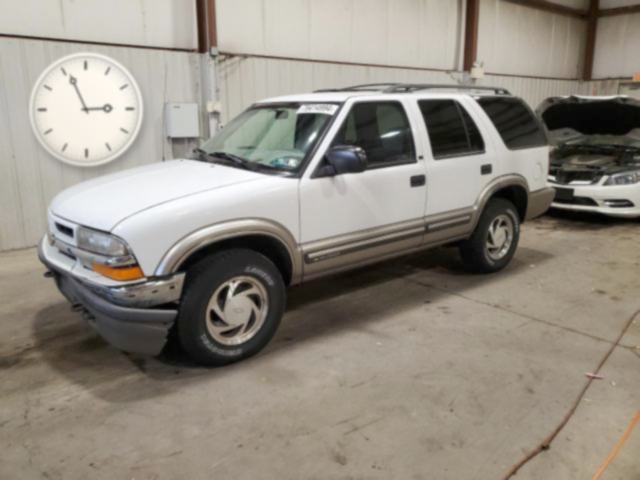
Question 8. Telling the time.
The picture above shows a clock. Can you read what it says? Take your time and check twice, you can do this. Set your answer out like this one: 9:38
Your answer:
2:56
